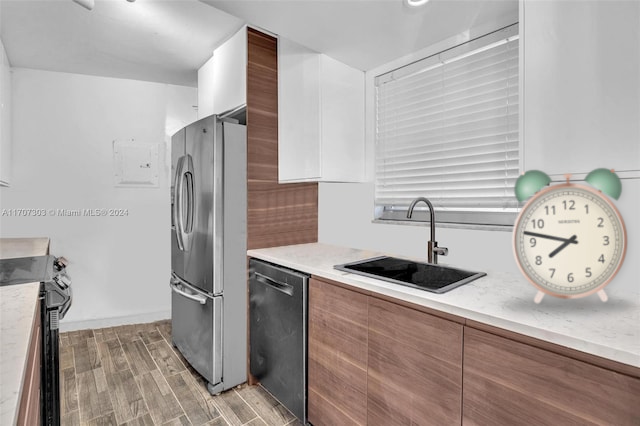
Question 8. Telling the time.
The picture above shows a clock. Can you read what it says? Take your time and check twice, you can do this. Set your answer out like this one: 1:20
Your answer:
7:47
